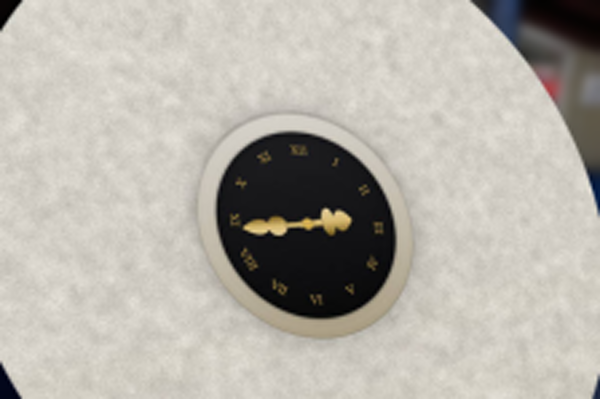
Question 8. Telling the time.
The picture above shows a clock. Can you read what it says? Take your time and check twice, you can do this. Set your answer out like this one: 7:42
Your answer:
2:44
